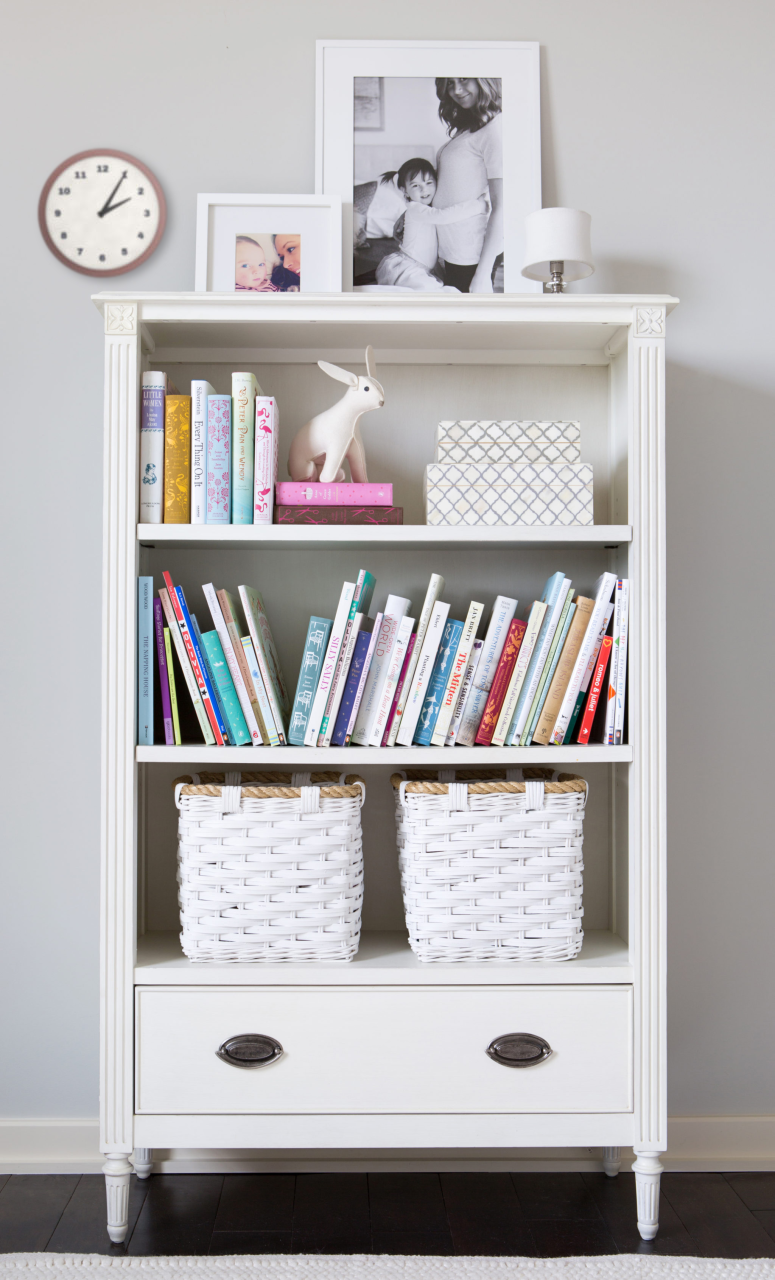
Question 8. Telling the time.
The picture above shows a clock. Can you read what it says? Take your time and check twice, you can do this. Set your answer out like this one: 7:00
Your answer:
2:05
